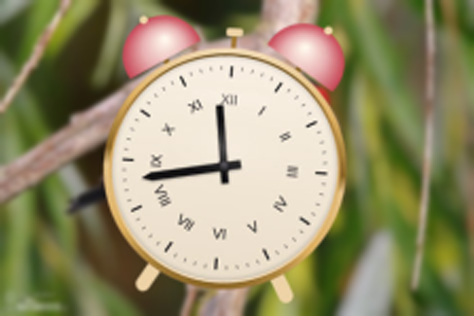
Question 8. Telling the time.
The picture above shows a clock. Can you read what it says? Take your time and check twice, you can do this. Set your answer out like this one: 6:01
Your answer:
11:43
